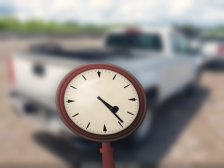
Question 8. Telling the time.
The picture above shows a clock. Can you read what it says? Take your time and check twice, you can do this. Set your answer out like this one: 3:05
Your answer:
4:24
